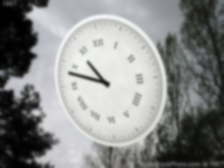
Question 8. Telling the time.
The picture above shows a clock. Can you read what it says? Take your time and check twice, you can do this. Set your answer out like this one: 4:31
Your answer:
10:48
